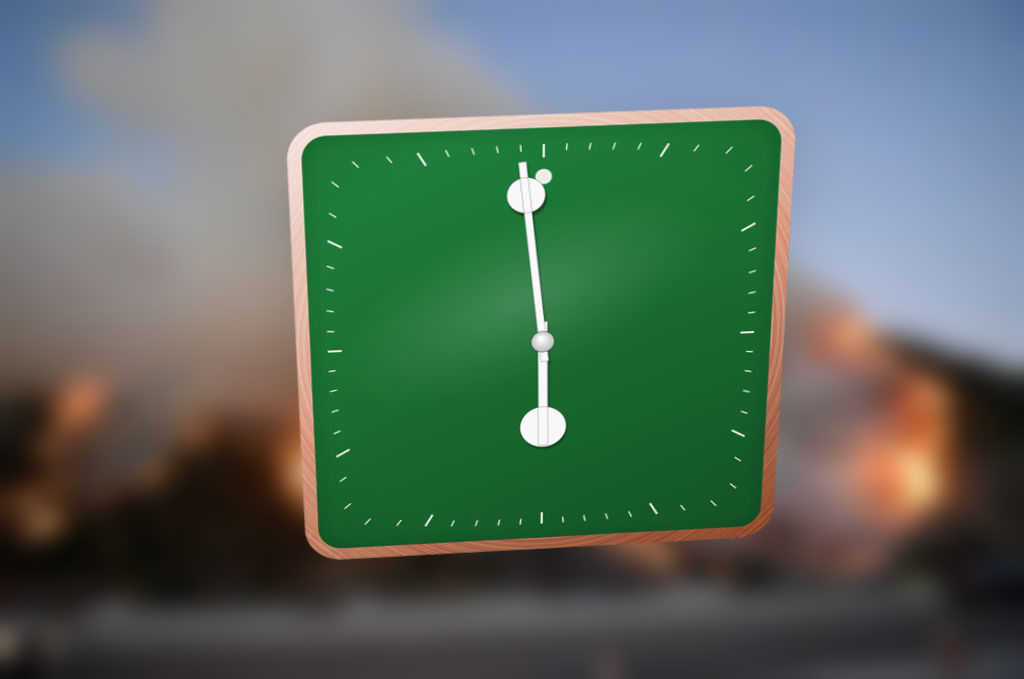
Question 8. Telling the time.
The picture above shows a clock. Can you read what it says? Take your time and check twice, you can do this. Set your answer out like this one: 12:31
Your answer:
5:59
